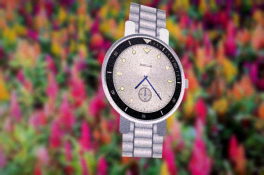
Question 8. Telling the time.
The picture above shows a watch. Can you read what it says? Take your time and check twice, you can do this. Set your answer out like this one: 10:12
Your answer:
7:23
